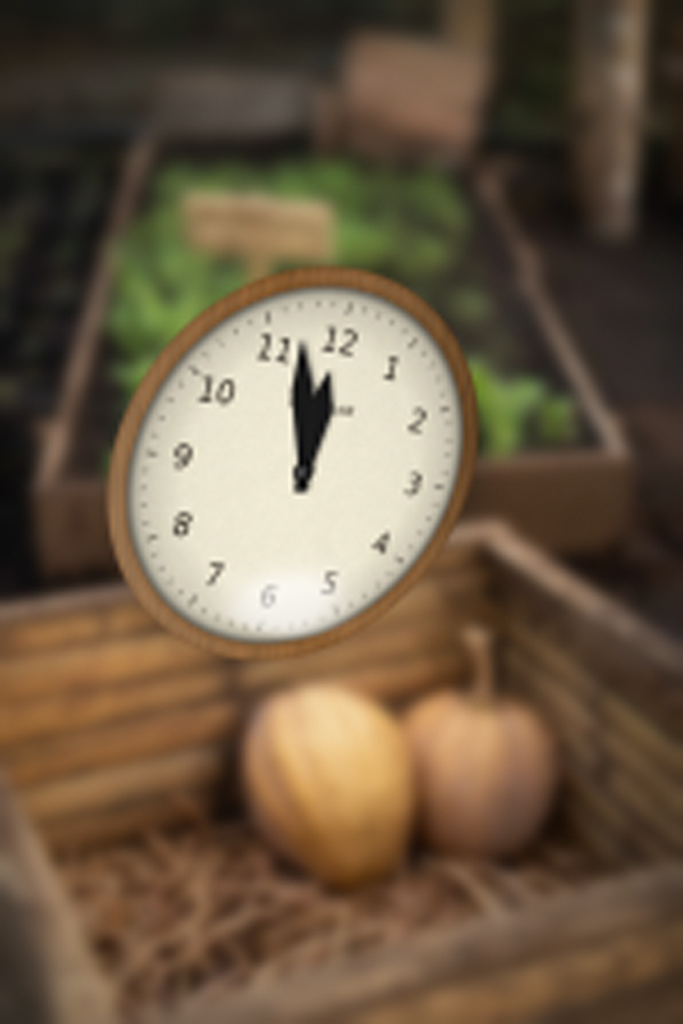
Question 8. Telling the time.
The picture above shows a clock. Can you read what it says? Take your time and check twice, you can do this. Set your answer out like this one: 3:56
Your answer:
11:57
